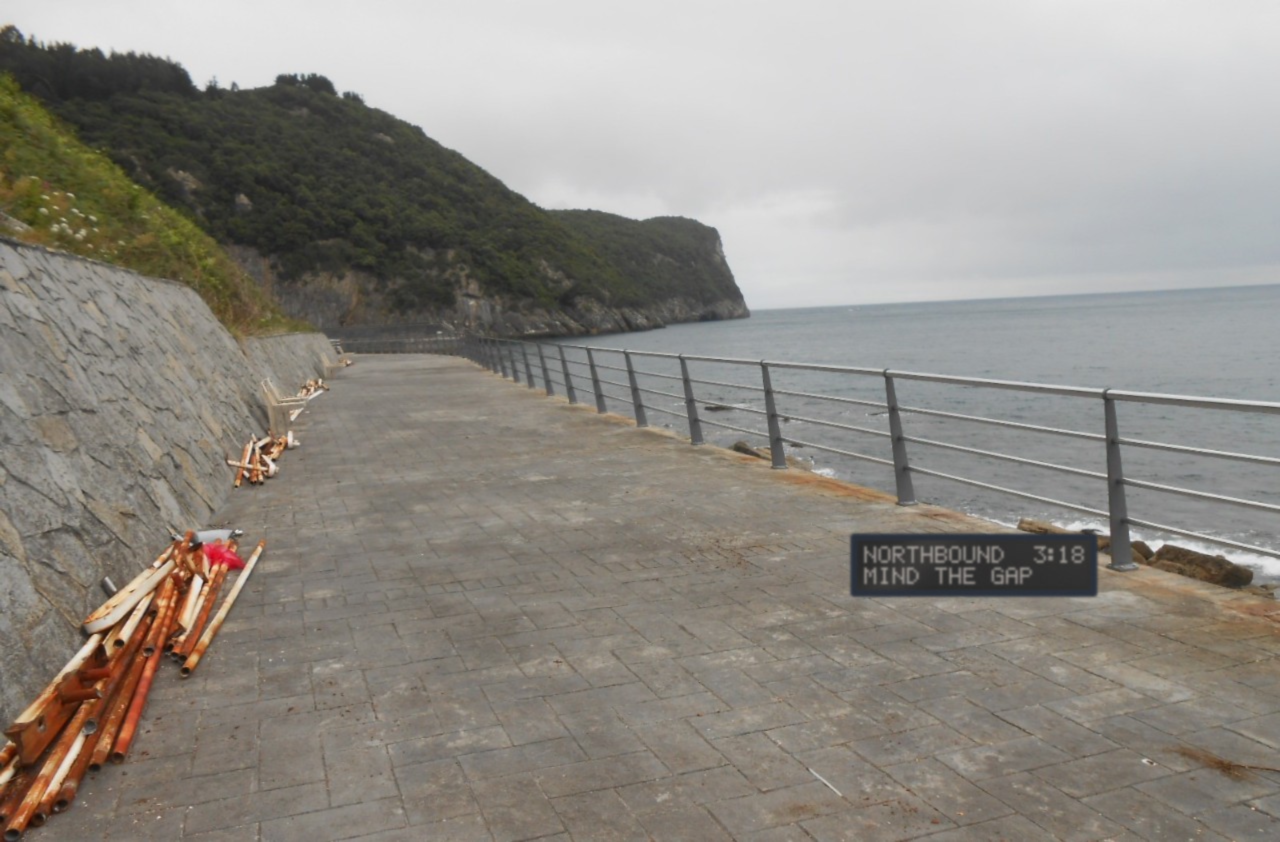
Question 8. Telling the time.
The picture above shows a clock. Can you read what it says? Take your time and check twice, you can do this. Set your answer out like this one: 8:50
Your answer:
3:18
